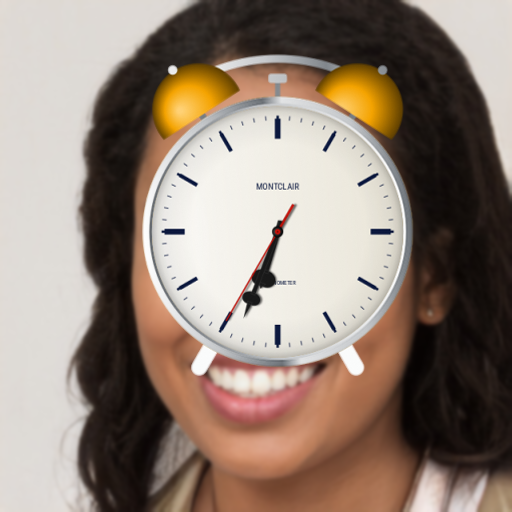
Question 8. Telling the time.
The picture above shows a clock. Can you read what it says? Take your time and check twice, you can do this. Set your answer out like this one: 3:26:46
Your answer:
6:33:35
